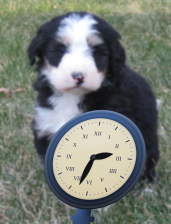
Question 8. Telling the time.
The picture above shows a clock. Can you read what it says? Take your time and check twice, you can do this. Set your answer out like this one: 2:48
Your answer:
2:33
